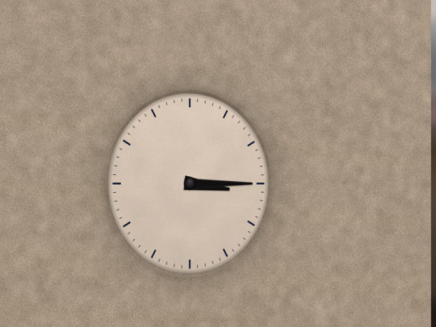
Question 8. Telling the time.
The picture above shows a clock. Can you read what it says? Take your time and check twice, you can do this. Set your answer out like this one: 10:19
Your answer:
3:15
